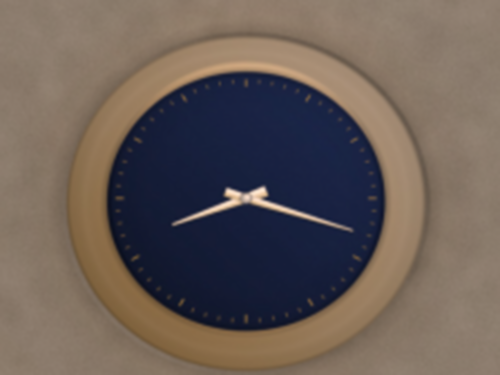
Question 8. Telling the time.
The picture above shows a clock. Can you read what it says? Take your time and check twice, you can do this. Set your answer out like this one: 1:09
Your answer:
8:18
